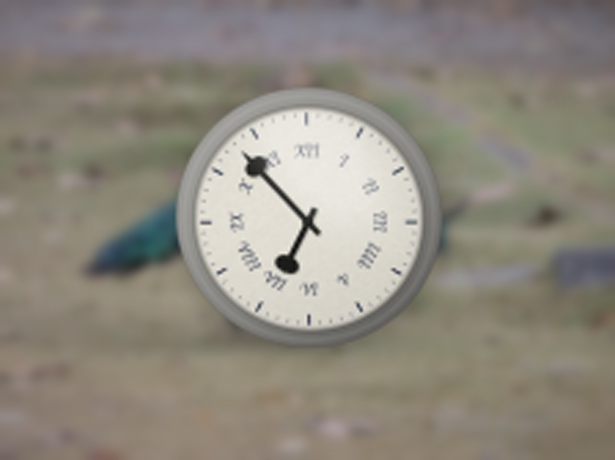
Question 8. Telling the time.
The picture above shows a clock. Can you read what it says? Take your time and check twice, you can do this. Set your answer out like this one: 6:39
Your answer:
6:53
